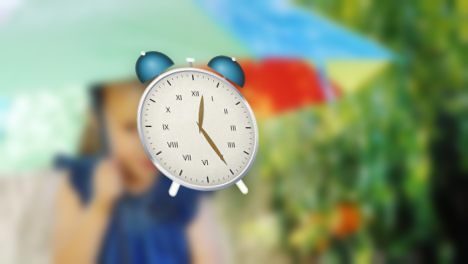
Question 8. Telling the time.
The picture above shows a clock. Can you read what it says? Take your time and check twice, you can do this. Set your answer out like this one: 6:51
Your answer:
12:25
